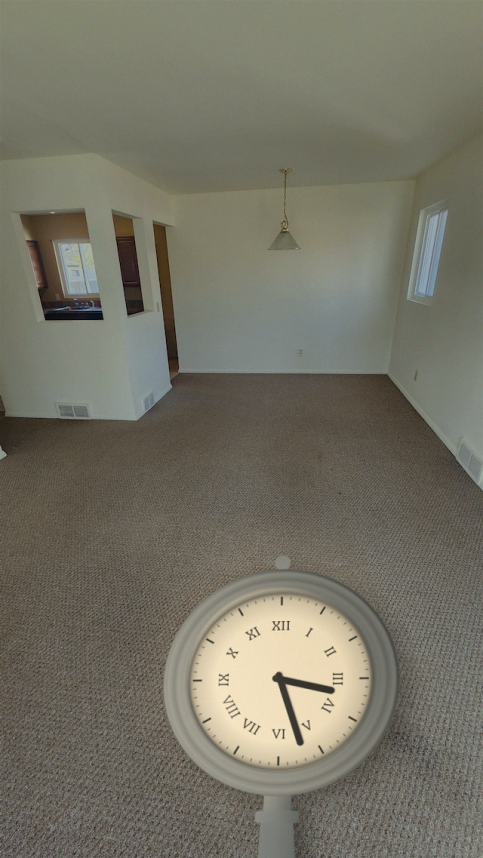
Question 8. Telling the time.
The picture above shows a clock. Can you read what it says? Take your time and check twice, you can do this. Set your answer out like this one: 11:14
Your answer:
3:27
